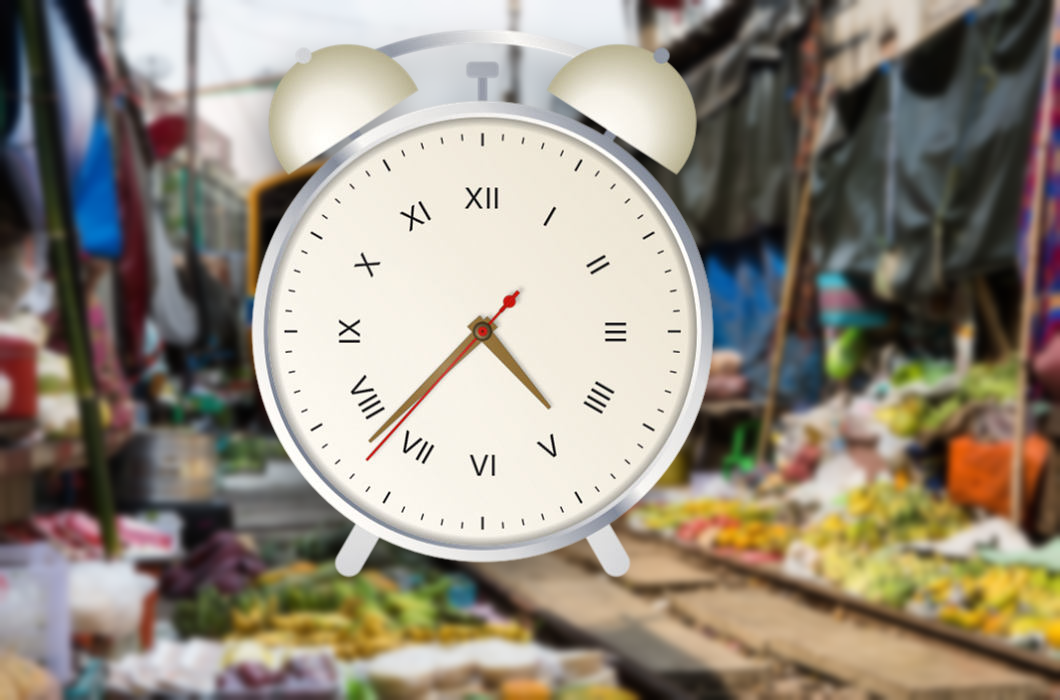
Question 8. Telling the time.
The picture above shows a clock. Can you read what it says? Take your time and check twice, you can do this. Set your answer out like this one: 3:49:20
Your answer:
4:37:37
